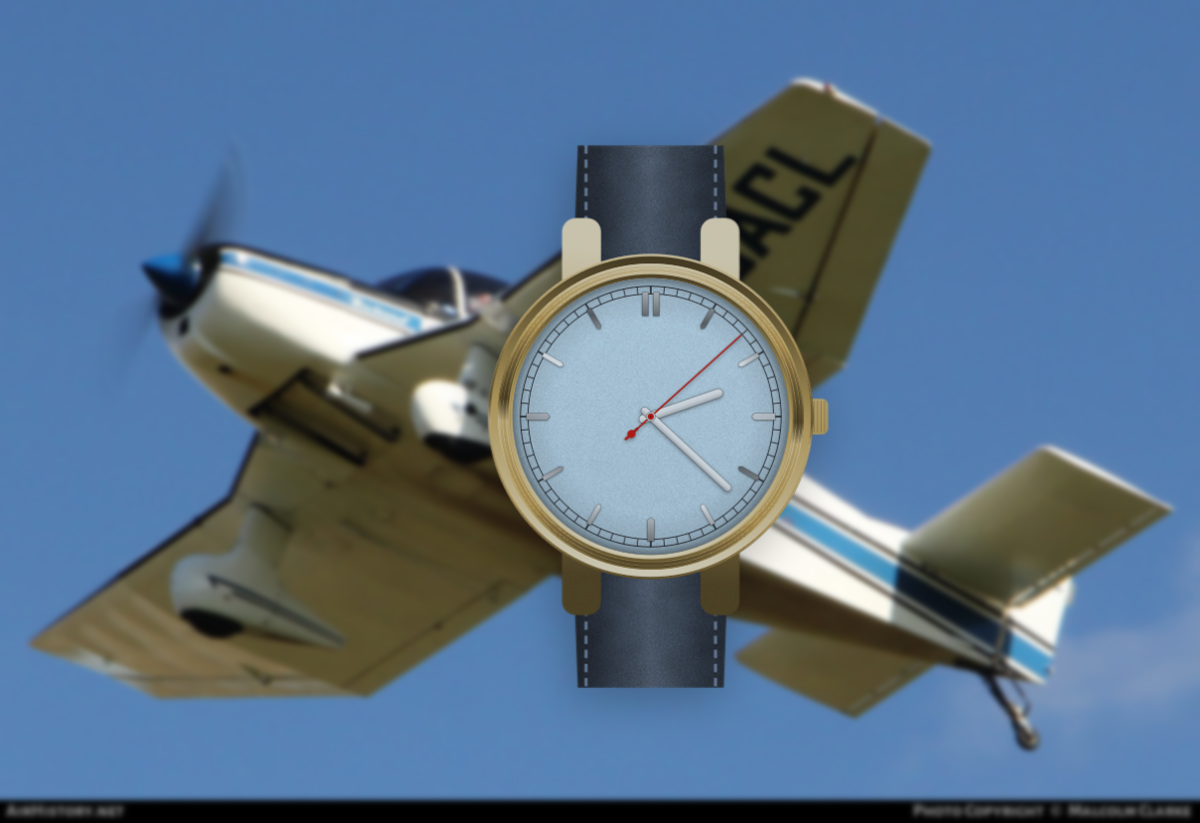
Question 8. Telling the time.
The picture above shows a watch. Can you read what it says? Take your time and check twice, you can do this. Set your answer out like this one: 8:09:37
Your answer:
2:22:08
